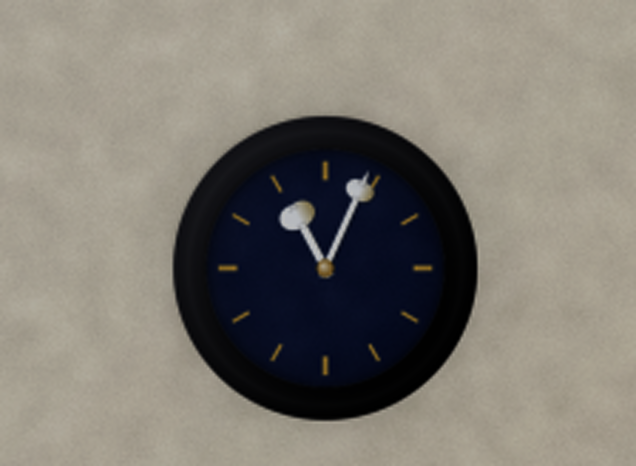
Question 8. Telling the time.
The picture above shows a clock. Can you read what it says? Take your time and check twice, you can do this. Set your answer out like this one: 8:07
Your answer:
11:04
